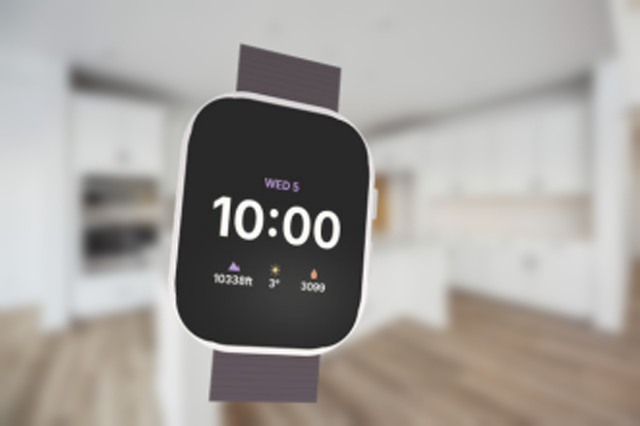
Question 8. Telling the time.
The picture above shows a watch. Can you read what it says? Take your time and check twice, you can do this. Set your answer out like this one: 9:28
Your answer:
10:00
